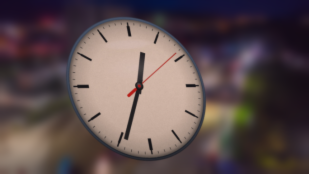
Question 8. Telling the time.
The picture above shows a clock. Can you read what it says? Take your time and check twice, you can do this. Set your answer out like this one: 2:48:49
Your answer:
12:34:09
